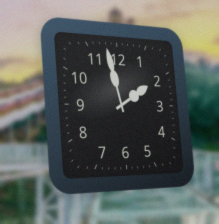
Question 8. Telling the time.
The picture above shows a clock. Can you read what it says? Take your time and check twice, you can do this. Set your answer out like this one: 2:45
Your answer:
1:58
